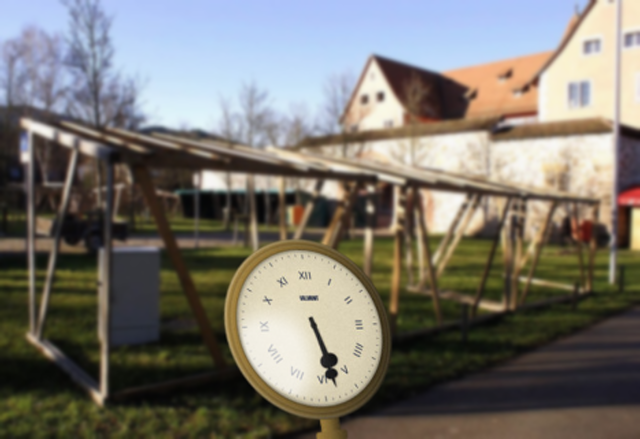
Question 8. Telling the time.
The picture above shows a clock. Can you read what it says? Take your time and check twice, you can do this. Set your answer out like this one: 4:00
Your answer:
5:28
